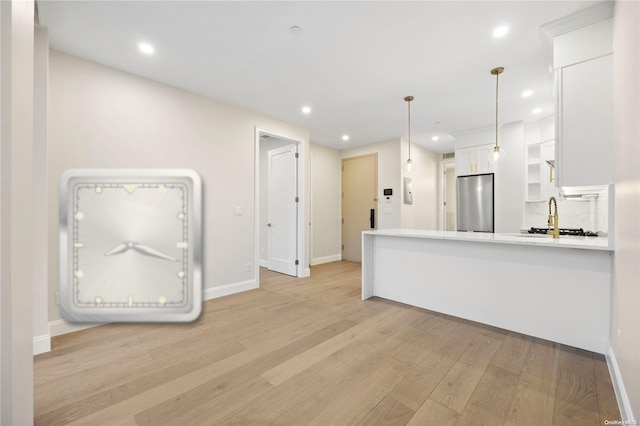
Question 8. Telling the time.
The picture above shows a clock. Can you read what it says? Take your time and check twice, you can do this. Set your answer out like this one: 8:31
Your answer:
8:18
